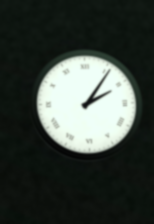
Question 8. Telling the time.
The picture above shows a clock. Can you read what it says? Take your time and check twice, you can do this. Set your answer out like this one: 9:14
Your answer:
2:06
